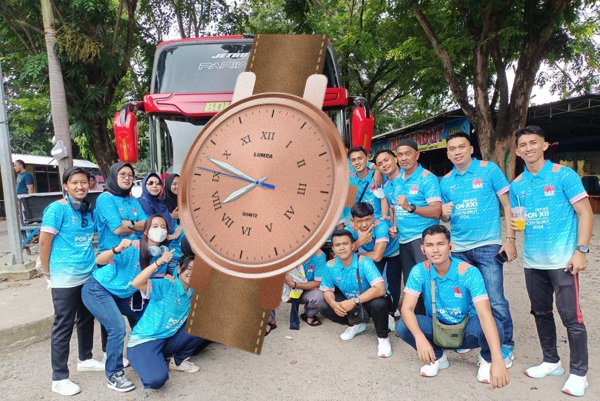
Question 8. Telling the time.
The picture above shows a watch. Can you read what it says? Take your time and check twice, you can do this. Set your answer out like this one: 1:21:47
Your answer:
7:47:46
